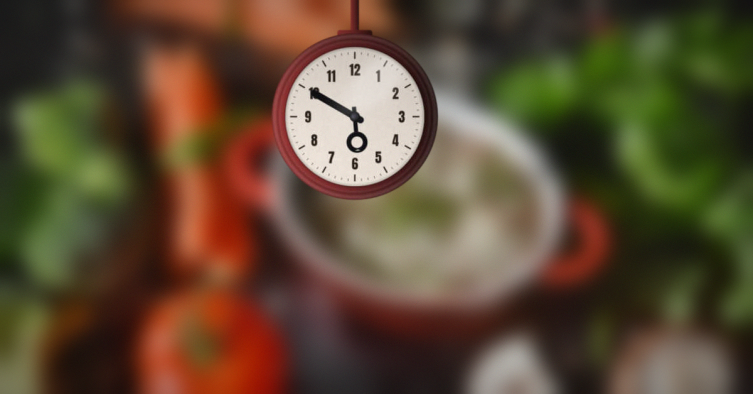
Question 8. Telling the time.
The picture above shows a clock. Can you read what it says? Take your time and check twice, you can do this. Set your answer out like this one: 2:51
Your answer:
5:50
